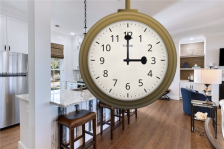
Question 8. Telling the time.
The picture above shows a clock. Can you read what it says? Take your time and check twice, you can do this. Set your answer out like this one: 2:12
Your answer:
3:00
